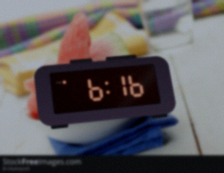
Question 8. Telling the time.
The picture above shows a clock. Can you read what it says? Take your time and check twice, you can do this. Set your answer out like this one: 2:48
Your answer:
6:16
